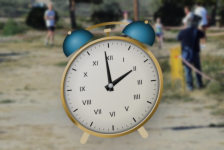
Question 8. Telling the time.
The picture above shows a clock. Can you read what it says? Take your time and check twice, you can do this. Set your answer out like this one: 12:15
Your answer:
1:59
